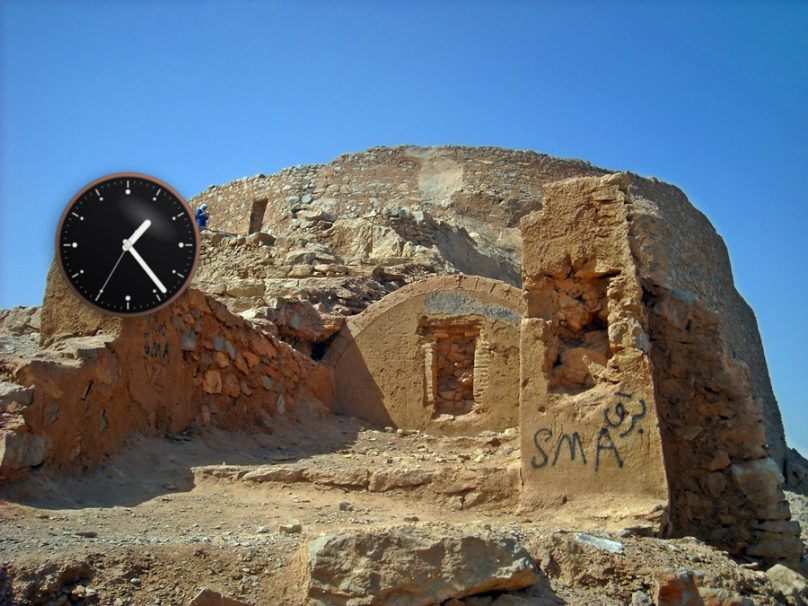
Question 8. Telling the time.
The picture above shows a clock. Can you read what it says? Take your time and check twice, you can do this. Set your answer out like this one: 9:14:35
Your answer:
1:23:35
